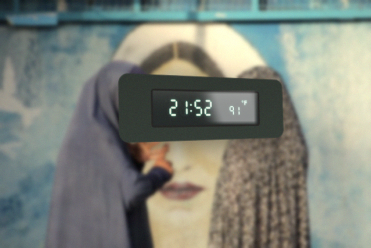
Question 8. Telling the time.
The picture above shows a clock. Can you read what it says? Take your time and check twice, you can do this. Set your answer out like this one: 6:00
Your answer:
21:52
